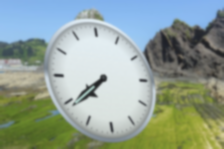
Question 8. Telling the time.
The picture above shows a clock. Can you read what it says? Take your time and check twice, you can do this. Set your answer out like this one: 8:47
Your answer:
7:39
